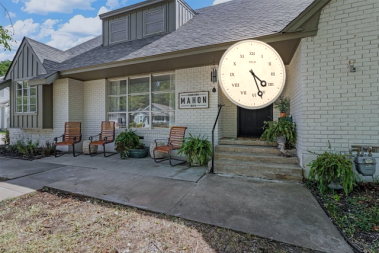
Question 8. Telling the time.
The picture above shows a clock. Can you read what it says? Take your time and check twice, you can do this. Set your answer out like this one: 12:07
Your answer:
4:27
